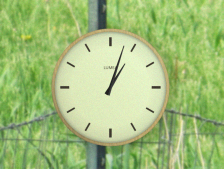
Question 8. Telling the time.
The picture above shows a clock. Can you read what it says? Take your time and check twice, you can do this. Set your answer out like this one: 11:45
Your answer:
1:03
